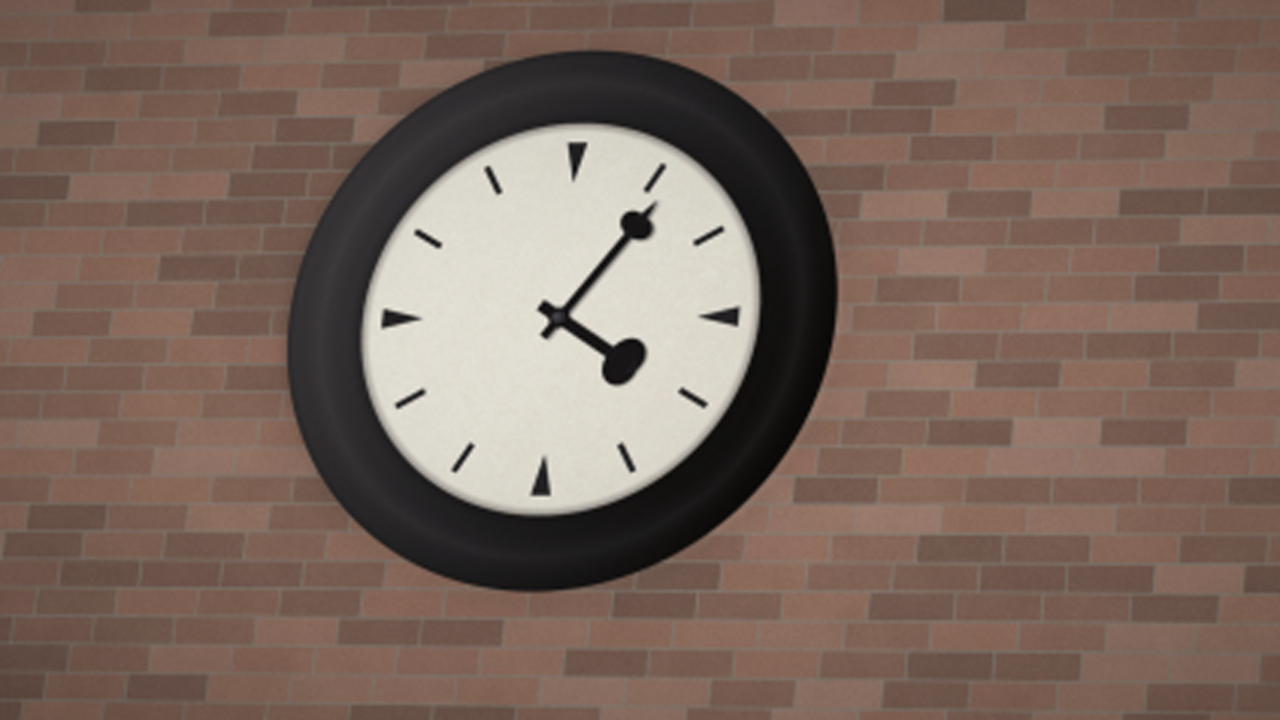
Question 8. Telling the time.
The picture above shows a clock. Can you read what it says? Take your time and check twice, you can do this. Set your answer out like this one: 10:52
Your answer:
4:06
